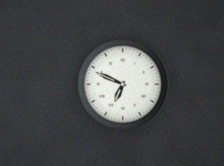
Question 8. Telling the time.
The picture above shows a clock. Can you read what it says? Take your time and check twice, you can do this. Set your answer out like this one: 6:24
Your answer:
6:49
